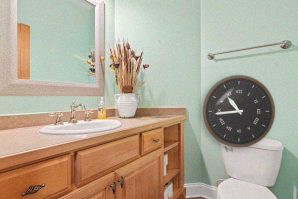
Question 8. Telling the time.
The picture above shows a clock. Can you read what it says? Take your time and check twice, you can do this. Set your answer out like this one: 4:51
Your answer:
10:44
